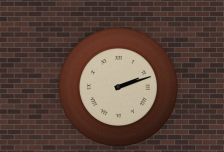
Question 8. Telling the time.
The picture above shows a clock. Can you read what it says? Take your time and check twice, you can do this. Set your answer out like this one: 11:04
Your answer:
2:12
